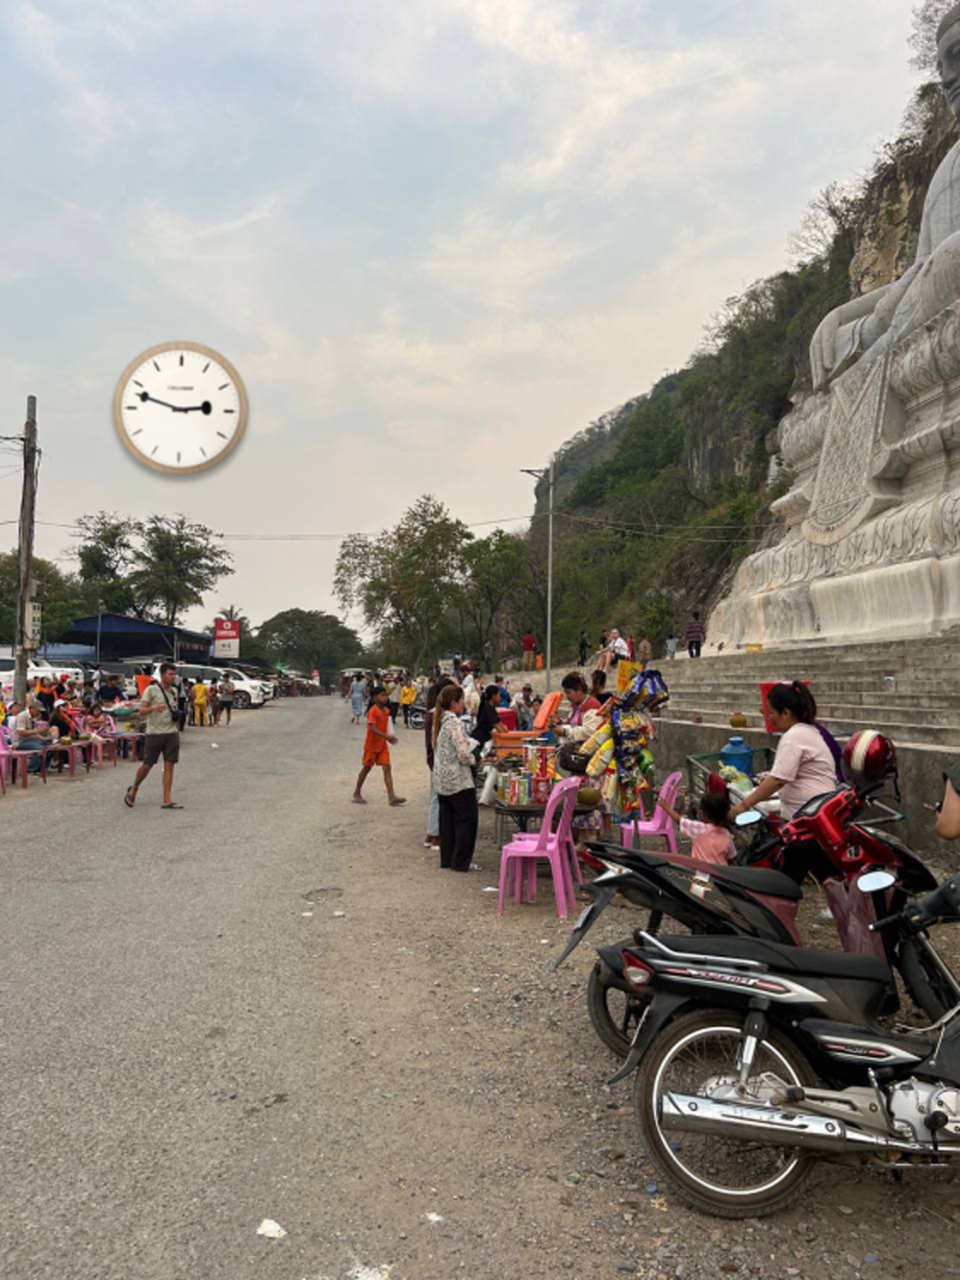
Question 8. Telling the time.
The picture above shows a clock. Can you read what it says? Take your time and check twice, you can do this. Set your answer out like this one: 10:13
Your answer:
2:48
